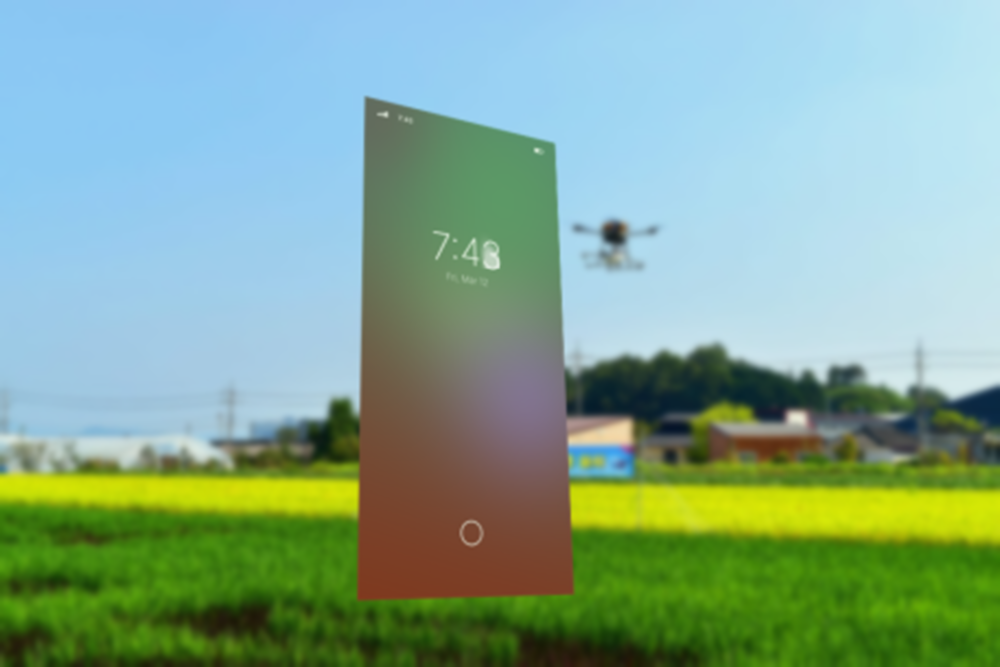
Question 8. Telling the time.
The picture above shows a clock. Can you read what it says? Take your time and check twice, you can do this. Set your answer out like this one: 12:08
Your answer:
7:43
